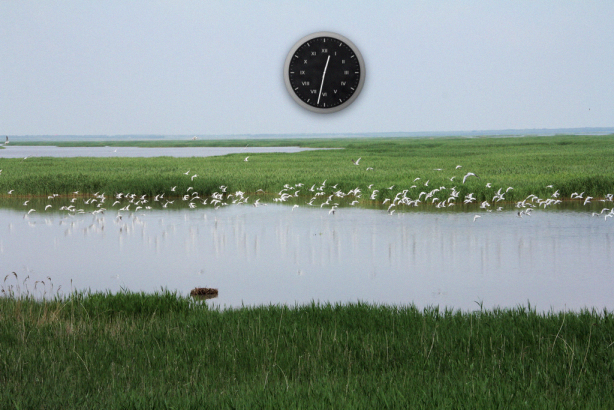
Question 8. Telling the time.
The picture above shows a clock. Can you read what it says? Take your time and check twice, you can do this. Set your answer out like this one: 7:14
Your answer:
12:32
